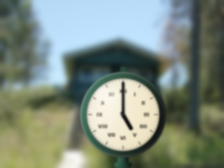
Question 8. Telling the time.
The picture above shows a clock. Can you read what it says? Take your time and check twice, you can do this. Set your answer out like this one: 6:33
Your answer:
5:00
